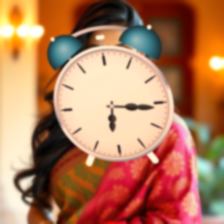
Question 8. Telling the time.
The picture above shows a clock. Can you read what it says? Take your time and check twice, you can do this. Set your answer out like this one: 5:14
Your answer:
6:16
